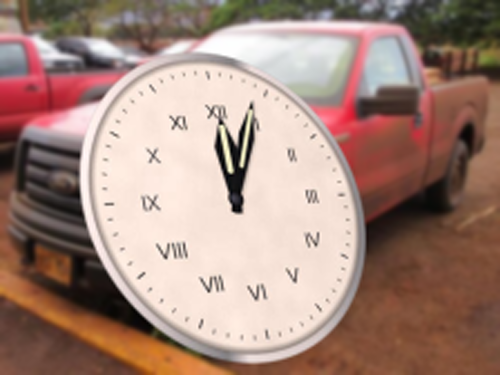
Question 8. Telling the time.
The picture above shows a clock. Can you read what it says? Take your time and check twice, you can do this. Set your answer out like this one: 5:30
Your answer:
12:04
